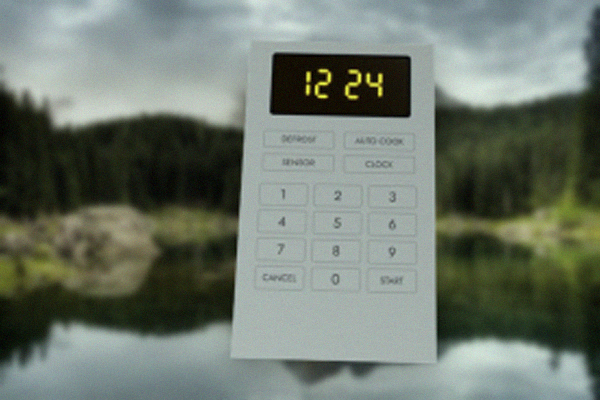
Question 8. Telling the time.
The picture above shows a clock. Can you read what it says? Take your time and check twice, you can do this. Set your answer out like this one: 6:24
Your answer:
12:24
